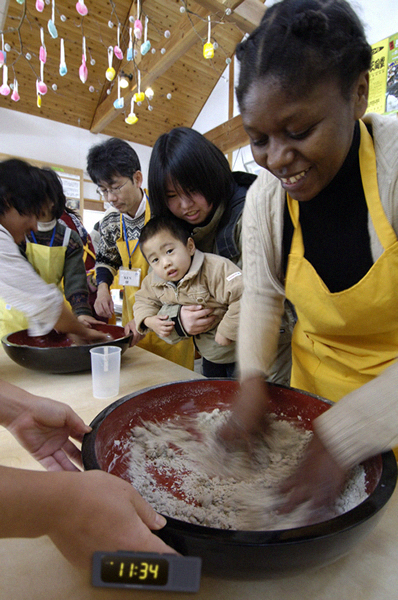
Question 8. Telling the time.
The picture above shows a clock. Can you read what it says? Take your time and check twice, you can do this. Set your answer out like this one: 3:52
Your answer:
11:34
